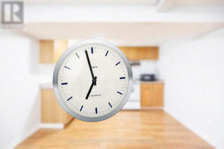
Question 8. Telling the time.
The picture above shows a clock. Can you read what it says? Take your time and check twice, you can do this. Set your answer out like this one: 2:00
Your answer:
6:58
